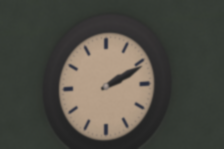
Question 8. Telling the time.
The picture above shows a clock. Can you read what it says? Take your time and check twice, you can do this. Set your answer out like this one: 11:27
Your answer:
2:11
